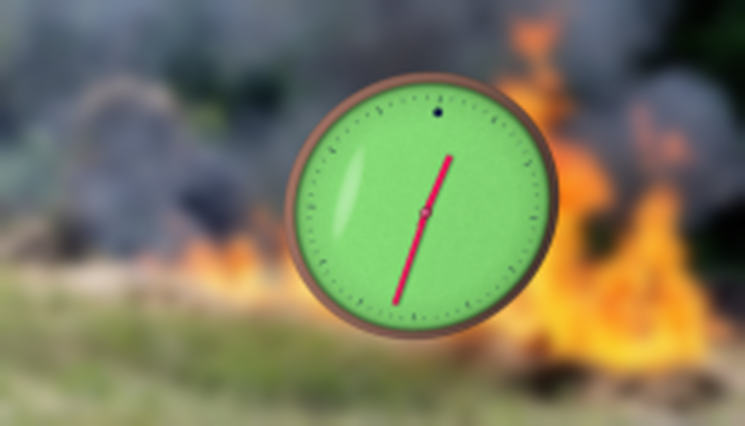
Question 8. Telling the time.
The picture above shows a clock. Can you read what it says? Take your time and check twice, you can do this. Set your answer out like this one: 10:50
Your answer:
12:32
